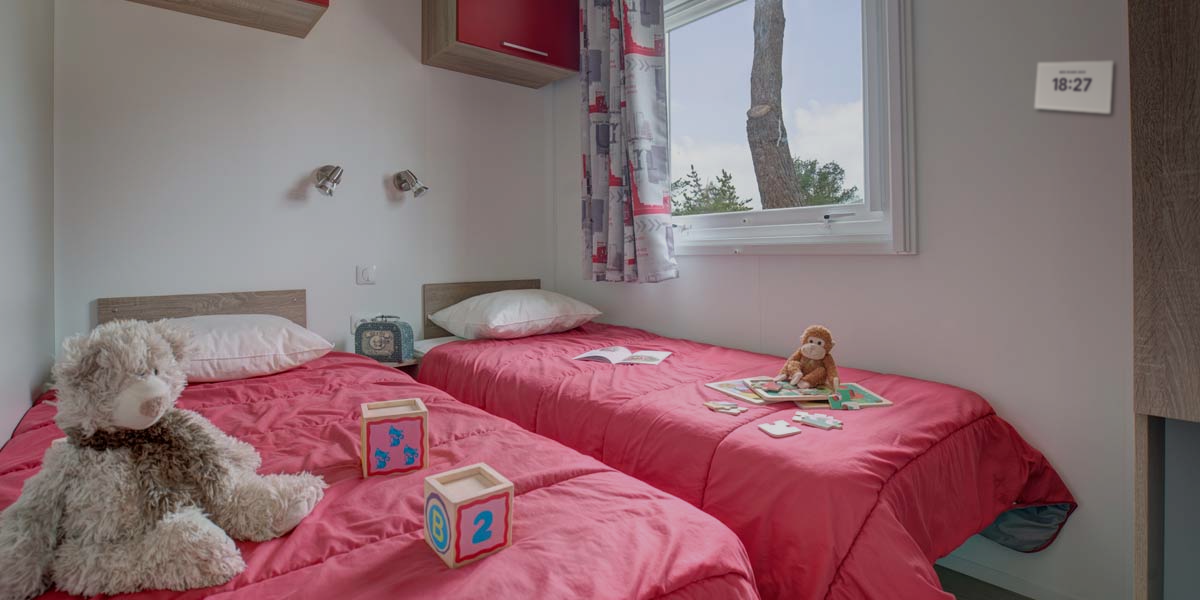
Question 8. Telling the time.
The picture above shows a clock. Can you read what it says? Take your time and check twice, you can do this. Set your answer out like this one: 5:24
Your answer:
18:27
